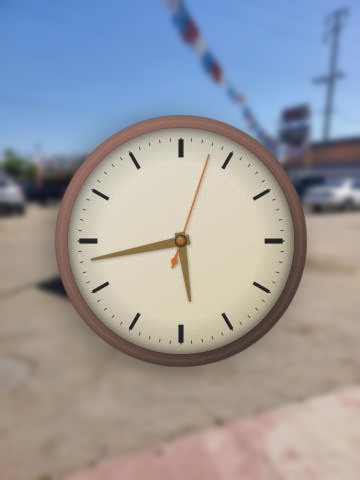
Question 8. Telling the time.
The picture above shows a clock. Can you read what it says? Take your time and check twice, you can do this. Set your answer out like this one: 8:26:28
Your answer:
5:43:03
